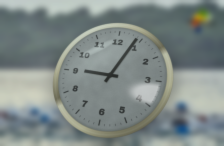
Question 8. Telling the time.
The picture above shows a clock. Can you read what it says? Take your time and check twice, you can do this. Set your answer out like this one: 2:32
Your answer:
9:04
